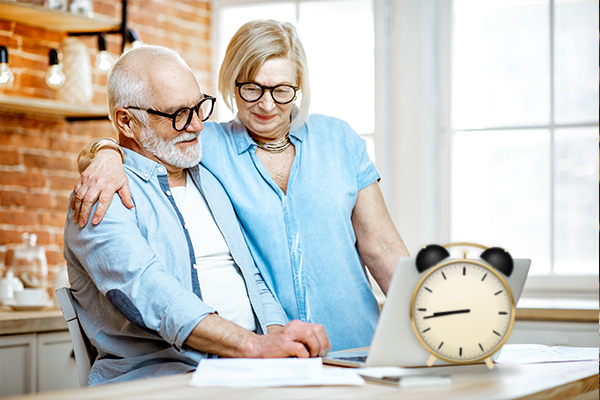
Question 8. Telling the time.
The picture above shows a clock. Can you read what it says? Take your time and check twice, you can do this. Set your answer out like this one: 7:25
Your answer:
8:43
